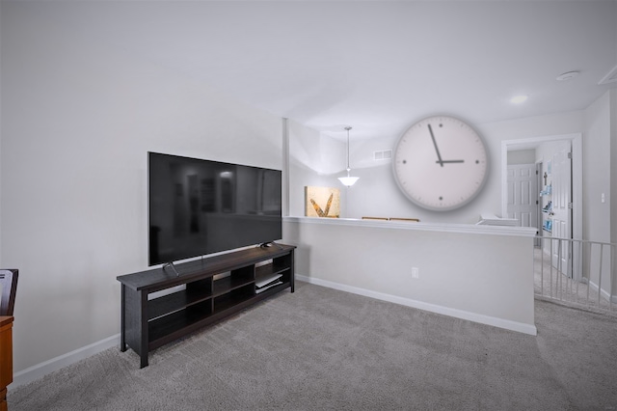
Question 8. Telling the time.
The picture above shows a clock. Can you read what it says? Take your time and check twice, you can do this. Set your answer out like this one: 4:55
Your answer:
2:57
